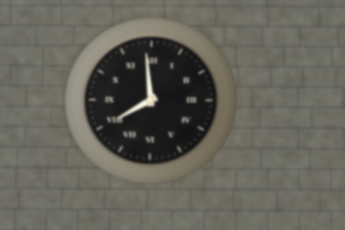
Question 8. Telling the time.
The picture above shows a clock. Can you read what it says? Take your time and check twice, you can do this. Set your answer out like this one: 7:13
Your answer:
7:59
